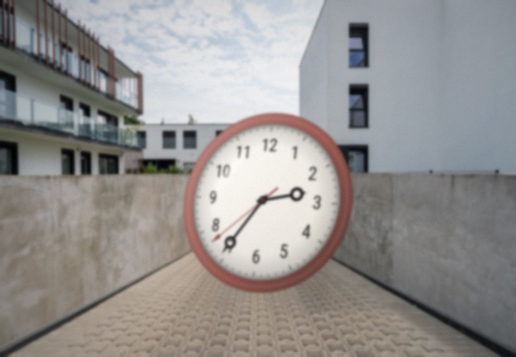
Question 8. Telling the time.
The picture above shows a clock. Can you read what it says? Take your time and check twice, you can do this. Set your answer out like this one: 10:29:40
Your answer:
2:35:38
